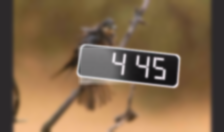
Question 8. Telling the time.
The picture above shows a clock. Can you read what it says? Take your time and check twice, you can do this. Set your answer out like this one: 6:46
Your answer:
4:45
